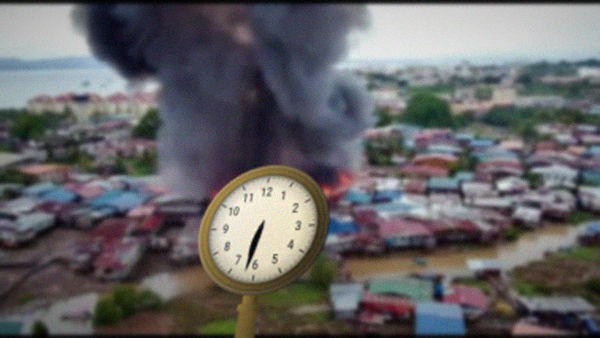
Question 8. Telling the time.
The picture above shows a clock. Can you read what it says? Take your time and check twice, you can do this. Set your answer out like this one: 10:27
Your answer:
6:32
